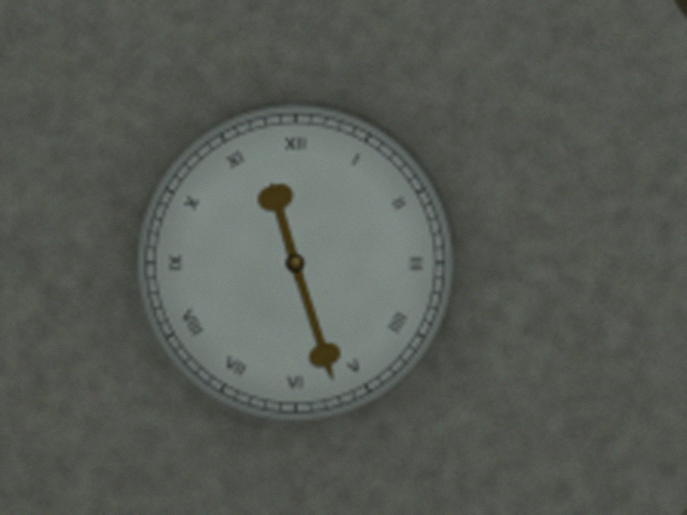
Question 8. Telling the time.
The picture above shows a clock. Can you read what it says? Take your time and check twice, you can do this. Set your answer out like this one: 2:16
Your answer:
11:27
